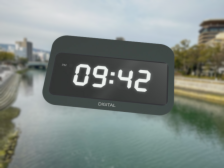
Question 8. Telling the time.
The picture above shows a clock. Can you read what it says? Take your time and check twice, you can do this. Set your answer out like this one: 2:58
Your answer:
9:42
